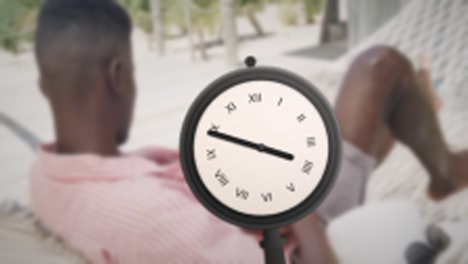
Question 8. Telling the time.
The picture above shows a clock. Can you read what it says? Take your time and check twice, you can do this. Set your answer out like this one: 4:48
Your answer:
3:49
